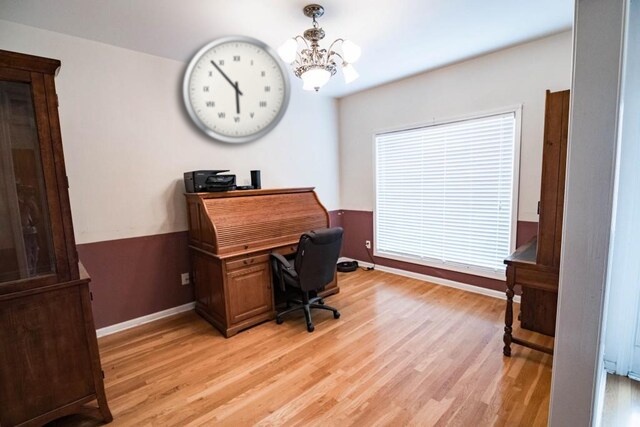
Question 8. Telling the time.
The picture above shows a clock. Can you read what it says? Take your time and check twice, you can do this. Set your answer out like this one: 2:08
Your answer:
5:53
